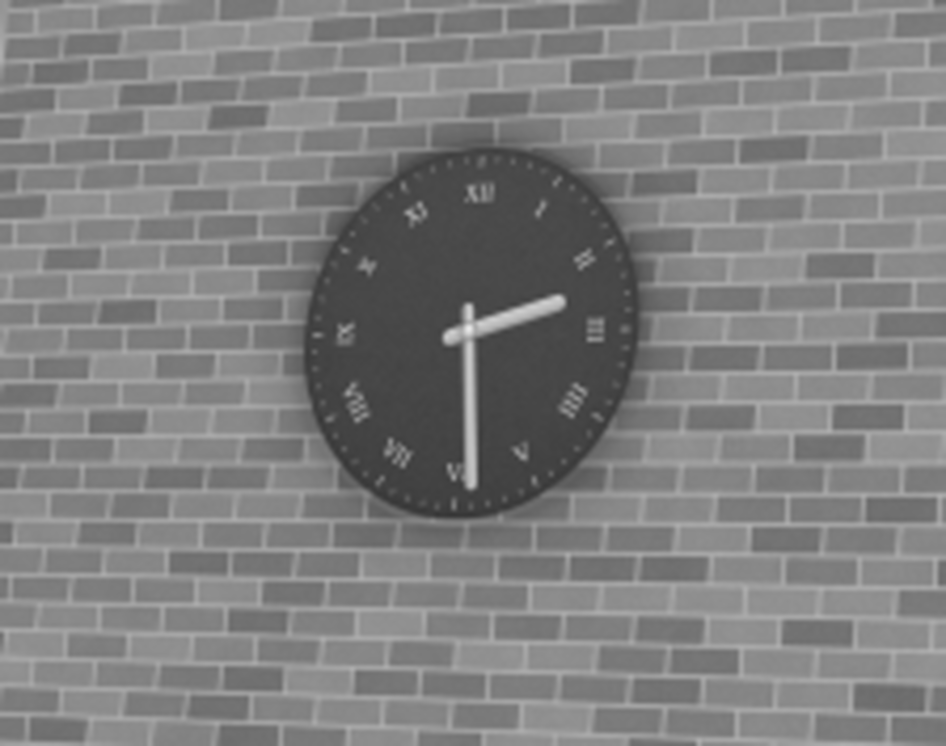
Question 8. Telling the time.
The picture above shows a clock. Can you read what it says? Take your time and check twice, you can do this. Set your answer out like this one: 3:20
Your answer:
2:29
